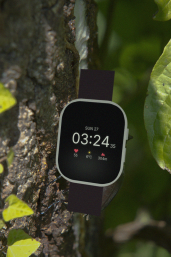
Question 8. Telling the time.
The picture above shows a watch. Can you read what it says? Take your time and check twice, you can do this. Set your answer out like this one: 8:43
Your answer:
3:24
